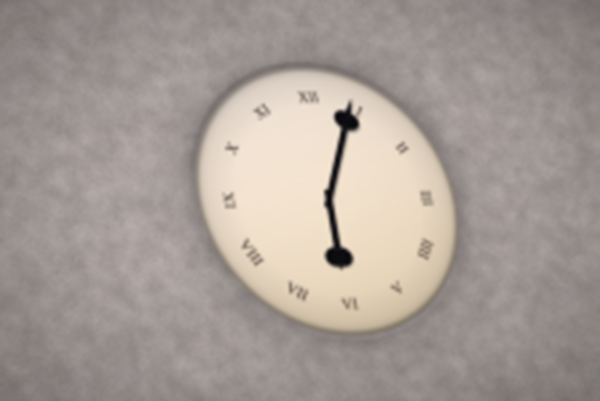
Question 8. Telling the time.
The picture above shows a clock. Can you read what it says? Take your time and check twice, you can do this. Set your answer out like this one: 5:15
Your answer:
6:04
